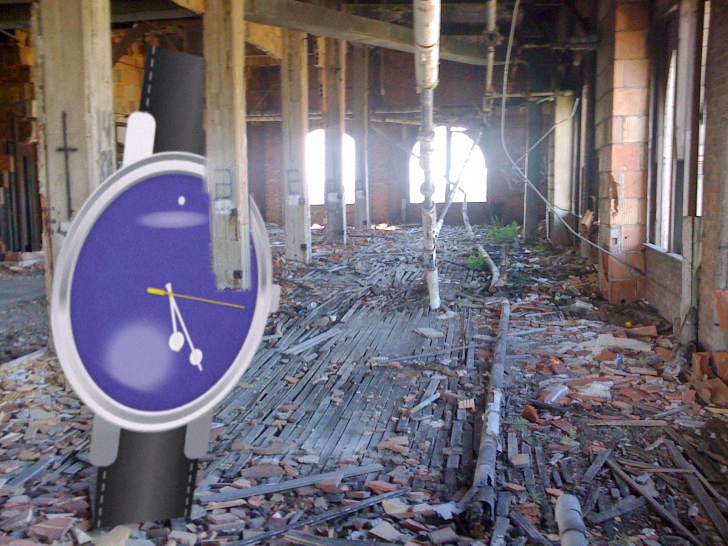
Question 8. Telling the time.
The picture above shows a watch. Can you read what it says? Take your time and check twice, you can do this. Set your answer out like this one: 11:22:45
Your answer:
5:24:16
